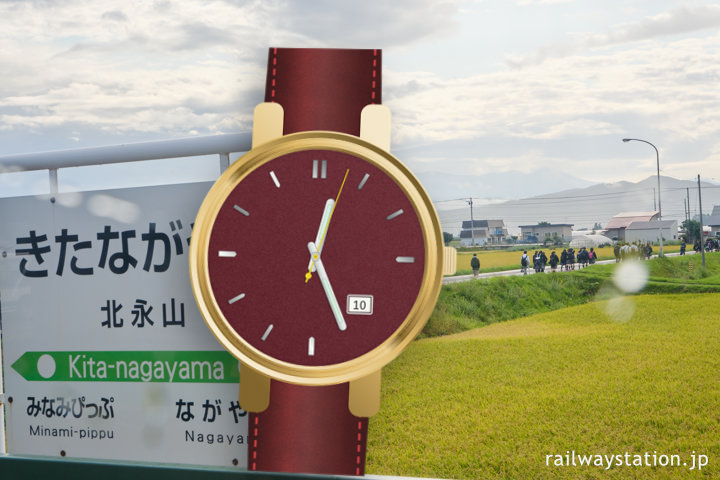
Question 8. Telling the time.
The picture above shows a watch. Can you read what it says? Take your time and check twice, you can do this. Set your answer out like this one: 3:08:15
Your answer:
12:26:03
